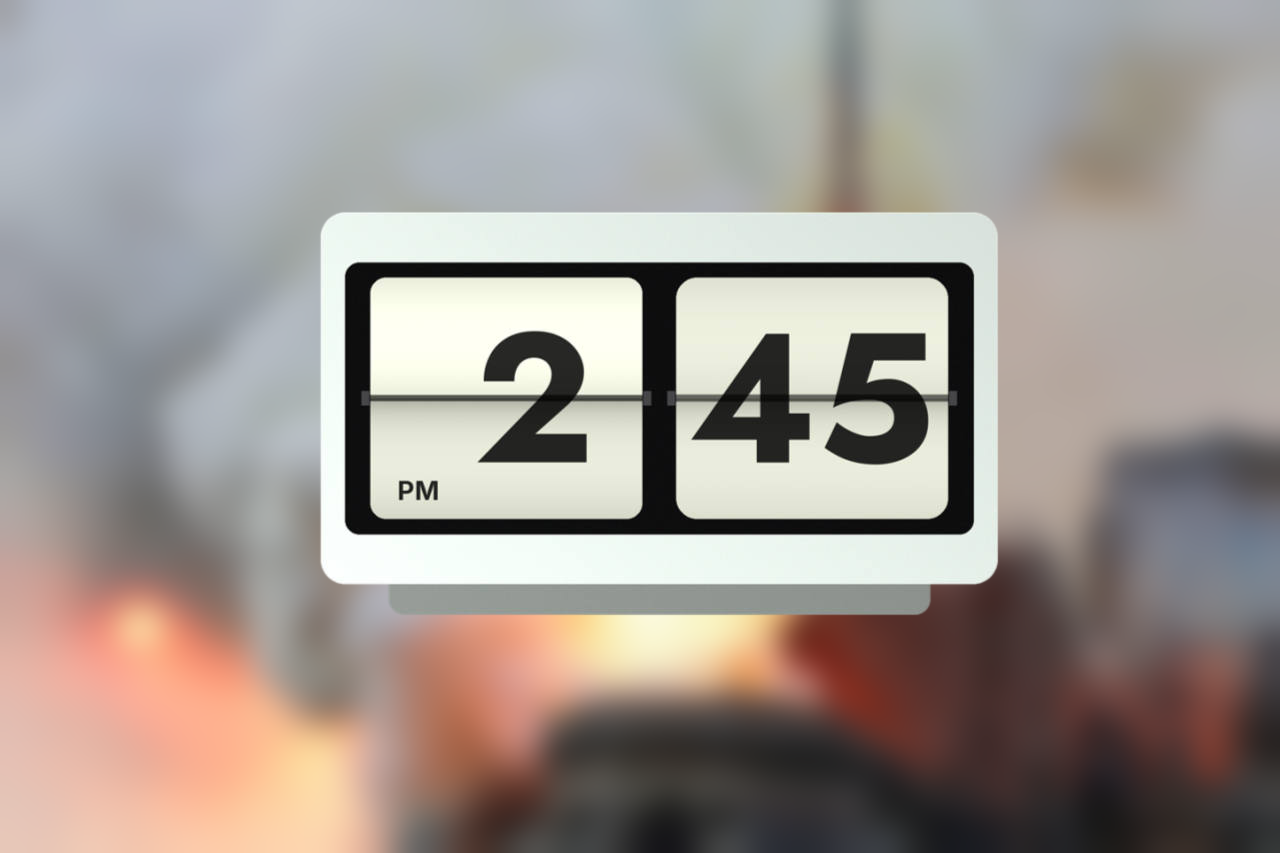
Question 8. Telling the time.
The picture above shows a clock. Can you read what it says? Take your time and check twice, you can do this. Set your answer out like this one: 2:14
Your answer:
2:45
